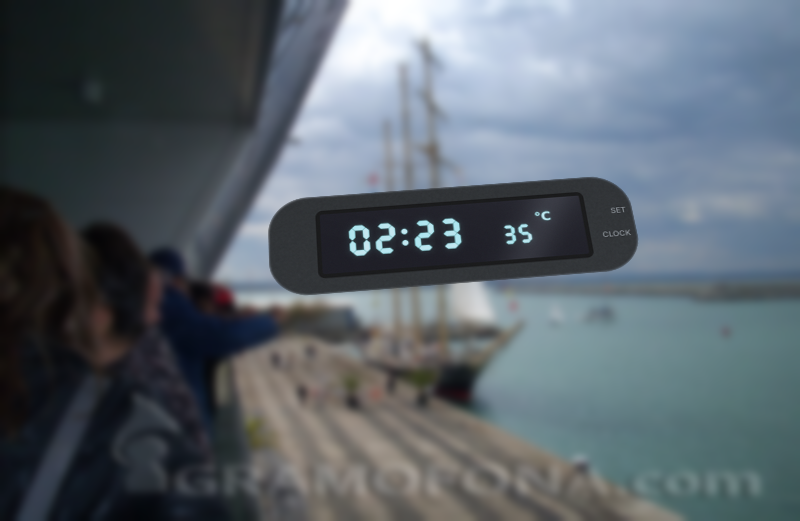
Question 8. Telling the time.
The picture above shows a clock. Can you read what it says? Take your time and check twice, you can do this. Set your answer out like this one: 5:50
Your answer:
2:23
